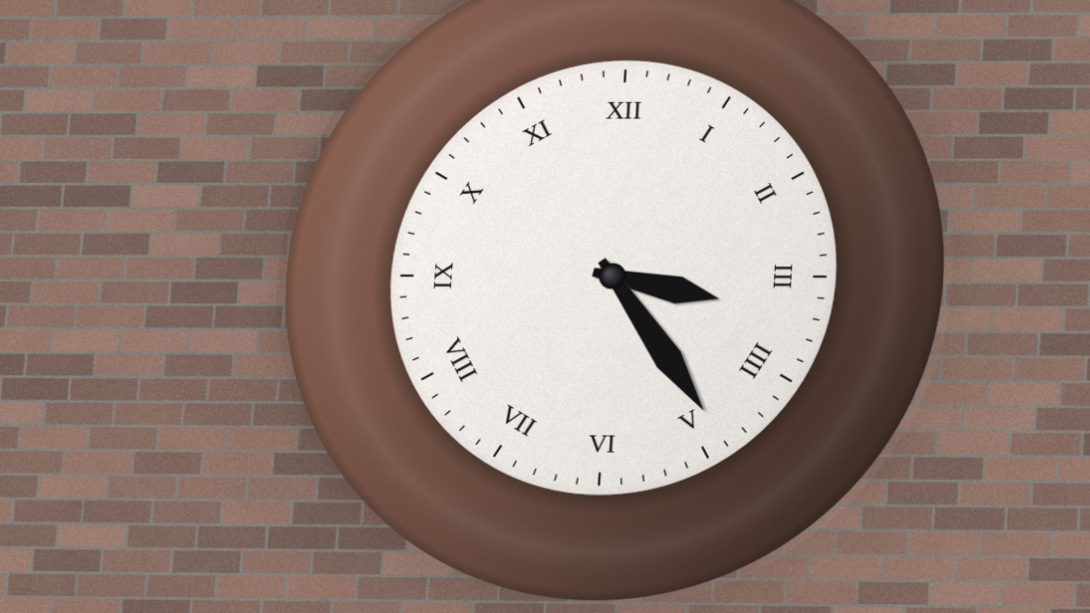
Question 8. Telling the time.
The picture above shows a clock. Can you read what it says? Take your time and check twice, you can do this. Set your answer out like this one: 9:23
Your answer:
3:24
